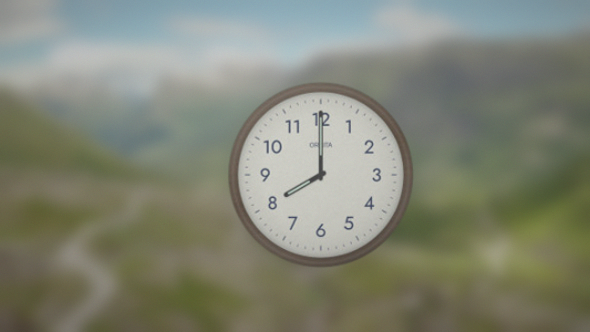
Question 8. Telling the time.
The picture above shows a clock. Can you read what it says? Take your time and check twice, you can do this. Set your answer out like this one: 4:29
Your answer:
8:00
